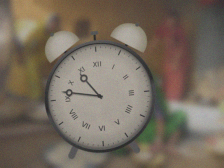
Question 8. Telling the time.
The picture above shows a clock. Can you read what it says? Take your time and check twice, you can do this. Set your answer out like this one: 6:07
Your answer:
10:47
